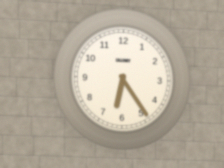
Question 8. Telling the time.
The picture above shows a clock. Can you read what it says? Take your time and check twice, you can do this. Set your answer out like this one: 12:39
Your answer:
6:24
